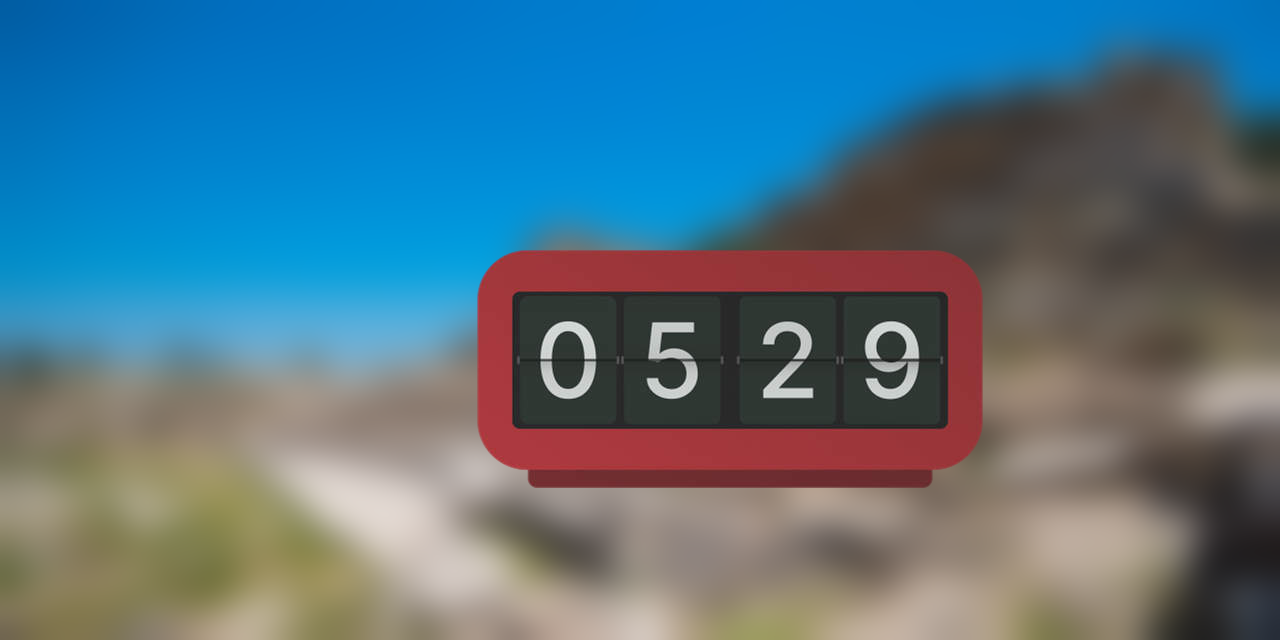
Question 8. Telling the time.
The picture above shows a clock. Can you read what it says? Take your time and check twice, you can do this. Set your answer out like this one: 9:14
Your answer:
5:29
